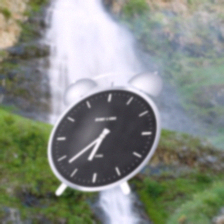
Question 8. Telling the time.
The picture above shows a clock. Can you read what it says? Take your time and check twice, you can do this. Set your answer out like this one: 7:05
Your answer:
6:38
